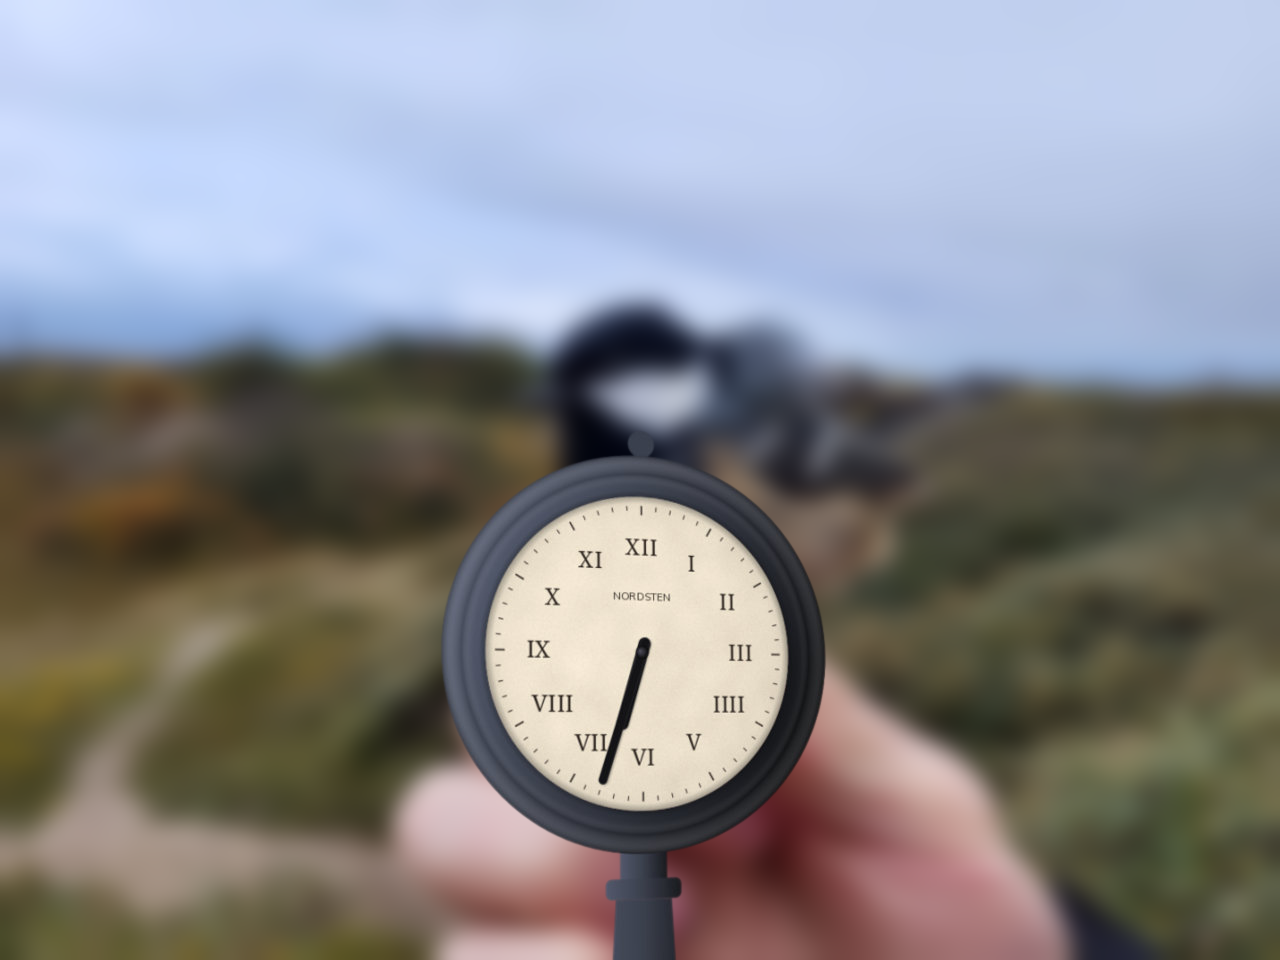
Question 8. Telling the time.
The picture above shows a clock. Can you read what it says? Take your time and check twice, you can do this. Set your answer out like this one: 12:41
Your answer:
6:33
